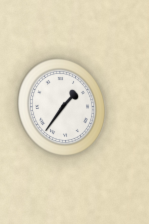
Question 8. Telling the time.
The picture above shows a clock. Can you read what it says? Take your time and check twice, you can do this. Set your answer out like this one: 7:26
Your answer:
1:37
